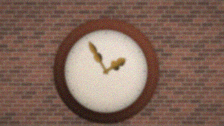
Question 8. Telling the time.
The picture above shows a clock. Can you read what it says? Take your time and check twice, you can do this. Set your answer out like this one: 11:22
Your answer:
1:55
